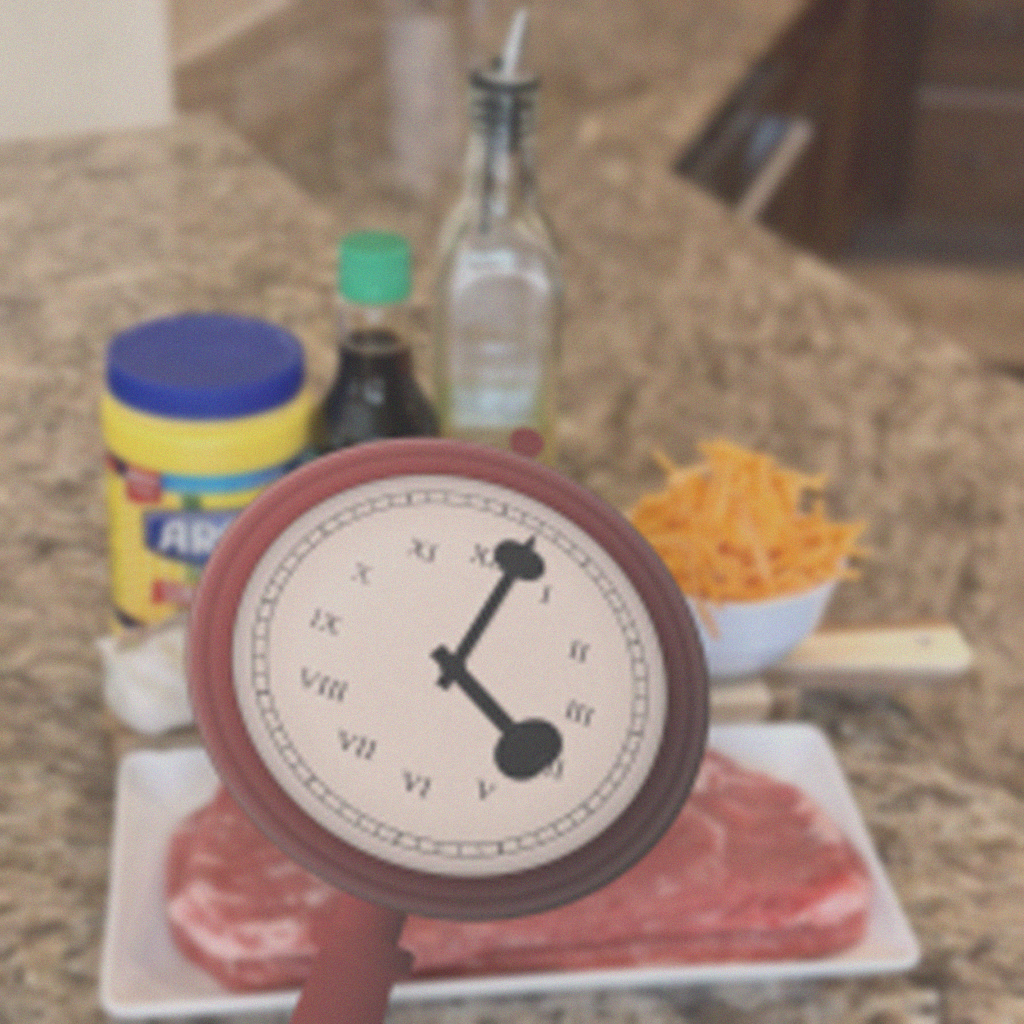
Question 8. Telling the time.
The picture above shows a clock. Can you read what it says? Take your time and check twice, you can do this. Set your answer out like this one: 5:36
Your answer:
4:02
